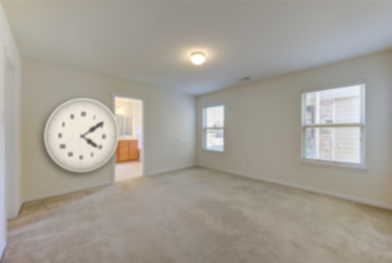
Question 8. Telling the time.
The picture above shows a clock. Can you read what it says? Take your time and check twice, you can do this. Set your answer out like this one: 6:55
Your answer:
4:09
